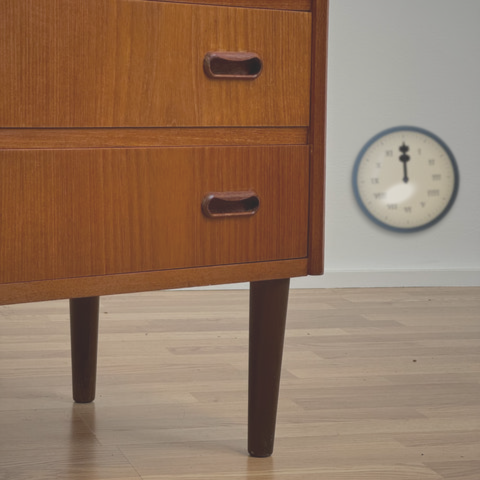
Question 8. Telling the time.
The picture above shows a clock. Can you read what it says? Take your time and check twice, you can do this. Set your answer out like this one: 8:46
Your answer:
12:00
